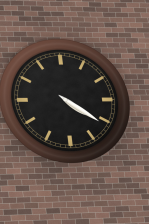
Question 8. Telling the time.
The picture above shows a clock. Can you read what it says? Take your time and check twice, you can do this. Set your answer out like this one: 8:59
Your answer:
4:21
